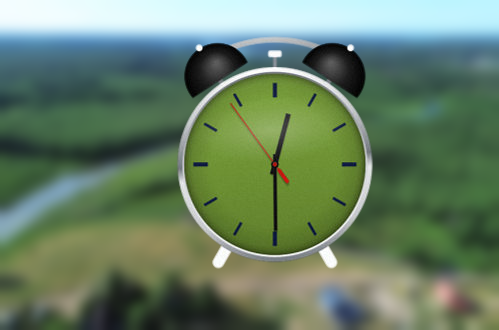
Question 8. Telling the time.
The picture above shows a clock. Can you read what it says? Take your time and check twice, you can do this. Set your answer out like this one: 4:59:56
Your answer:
12:29:54
